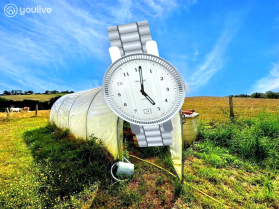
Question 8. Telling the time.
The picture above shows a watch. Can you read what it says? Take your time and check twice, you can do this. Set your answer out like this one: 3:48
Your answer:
5:01
